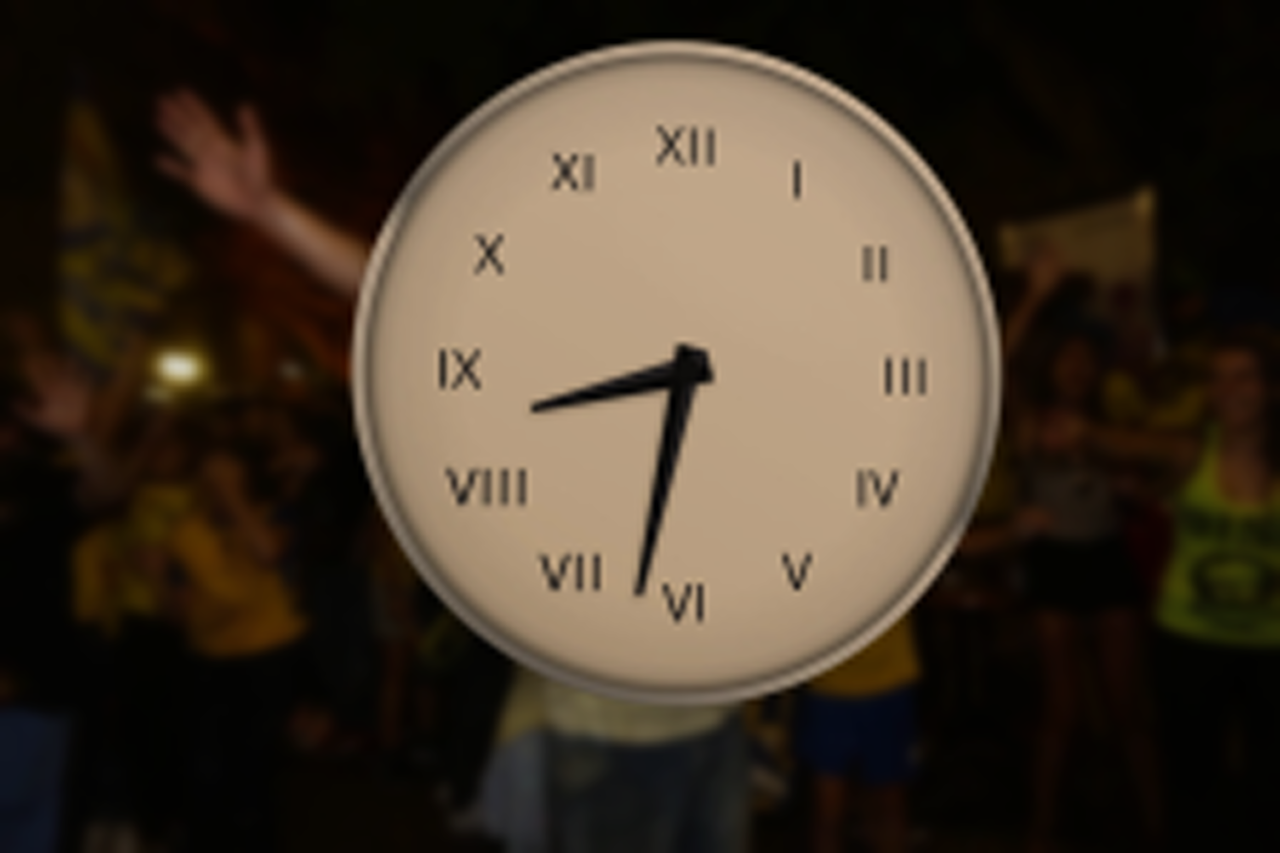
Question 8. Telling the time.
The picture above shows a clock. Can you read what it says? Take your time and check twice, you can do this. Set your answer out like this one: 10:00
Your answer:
8:32
